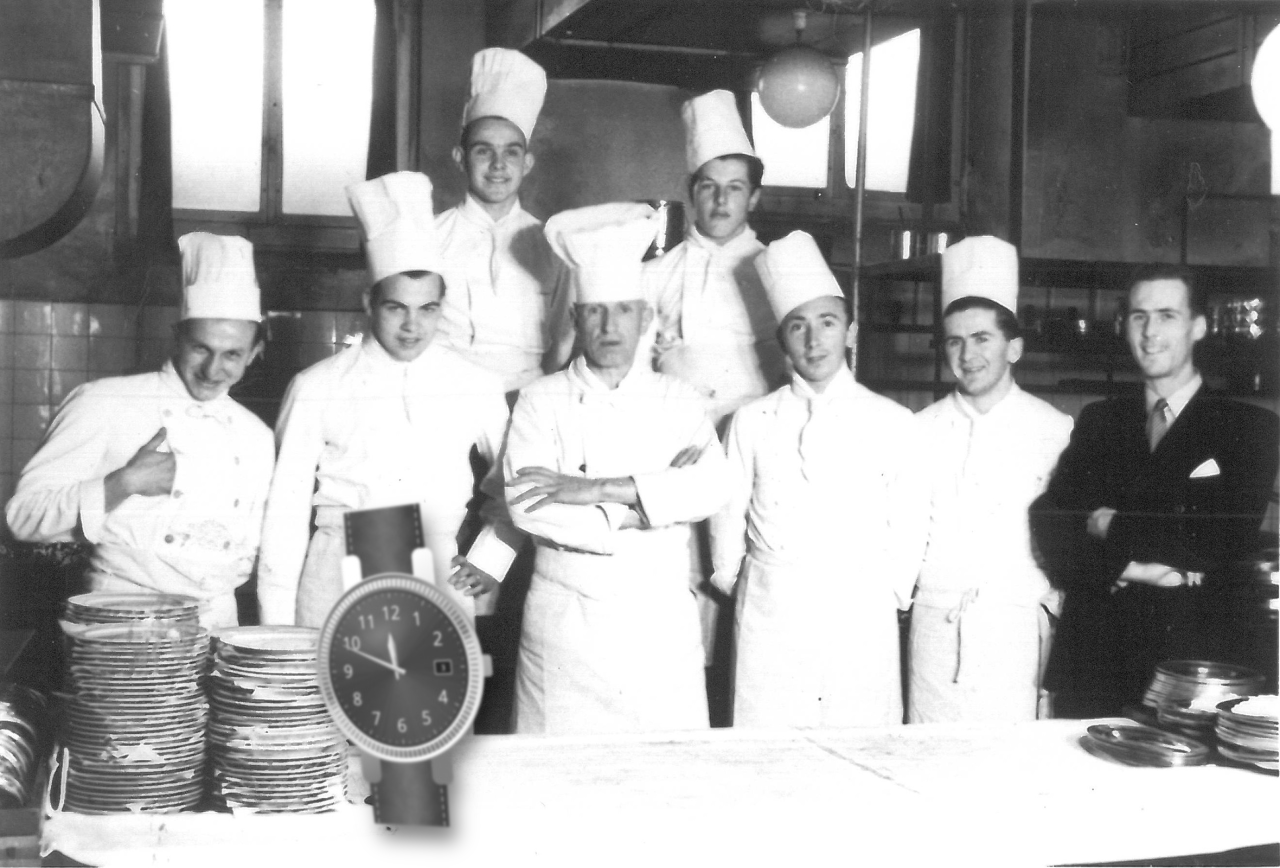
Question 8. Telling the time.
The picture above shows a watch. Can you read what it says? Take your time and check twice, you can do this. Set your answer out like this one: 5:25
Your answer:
11:49
